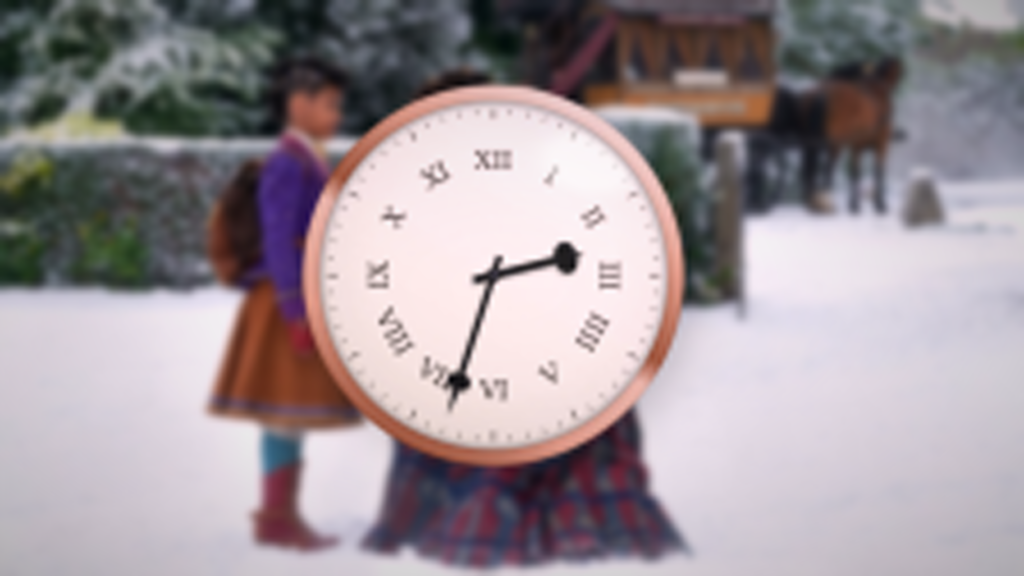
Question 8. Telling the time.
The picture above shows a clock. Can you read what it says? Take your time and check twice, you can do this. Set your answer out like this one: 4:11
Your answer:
2:33
